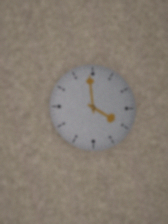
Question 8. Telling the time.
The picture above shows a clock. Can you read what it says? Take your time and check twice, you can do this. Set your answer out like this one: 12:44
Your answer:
3:59
